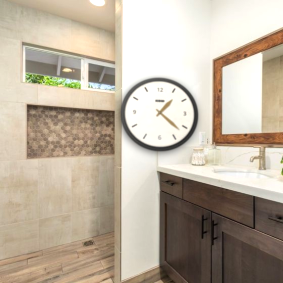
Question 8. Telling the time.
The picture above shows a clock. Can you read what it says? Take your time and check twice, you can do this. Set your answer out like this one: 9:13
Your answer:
1:22
